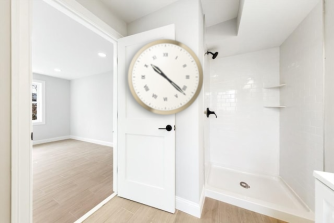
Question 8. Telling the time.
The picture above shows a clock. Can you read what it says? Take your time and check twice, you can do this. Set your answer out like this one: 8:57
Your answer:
10:22
